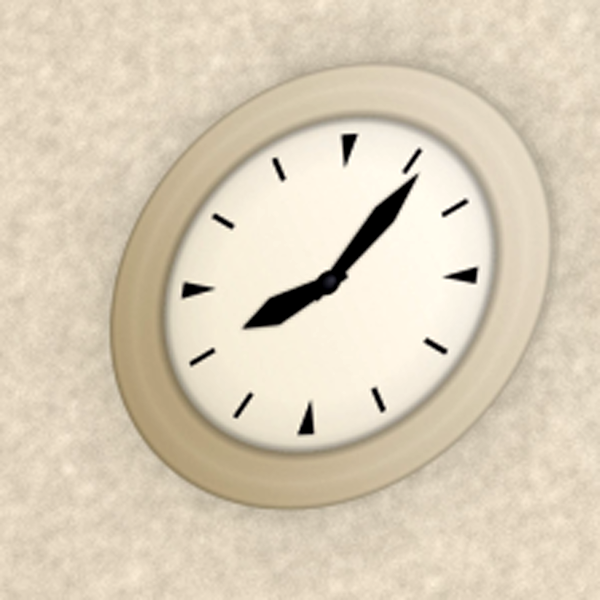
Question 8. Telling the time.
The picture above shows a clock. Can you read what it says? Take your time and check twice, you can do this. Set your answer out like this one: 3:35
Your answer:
8:06
